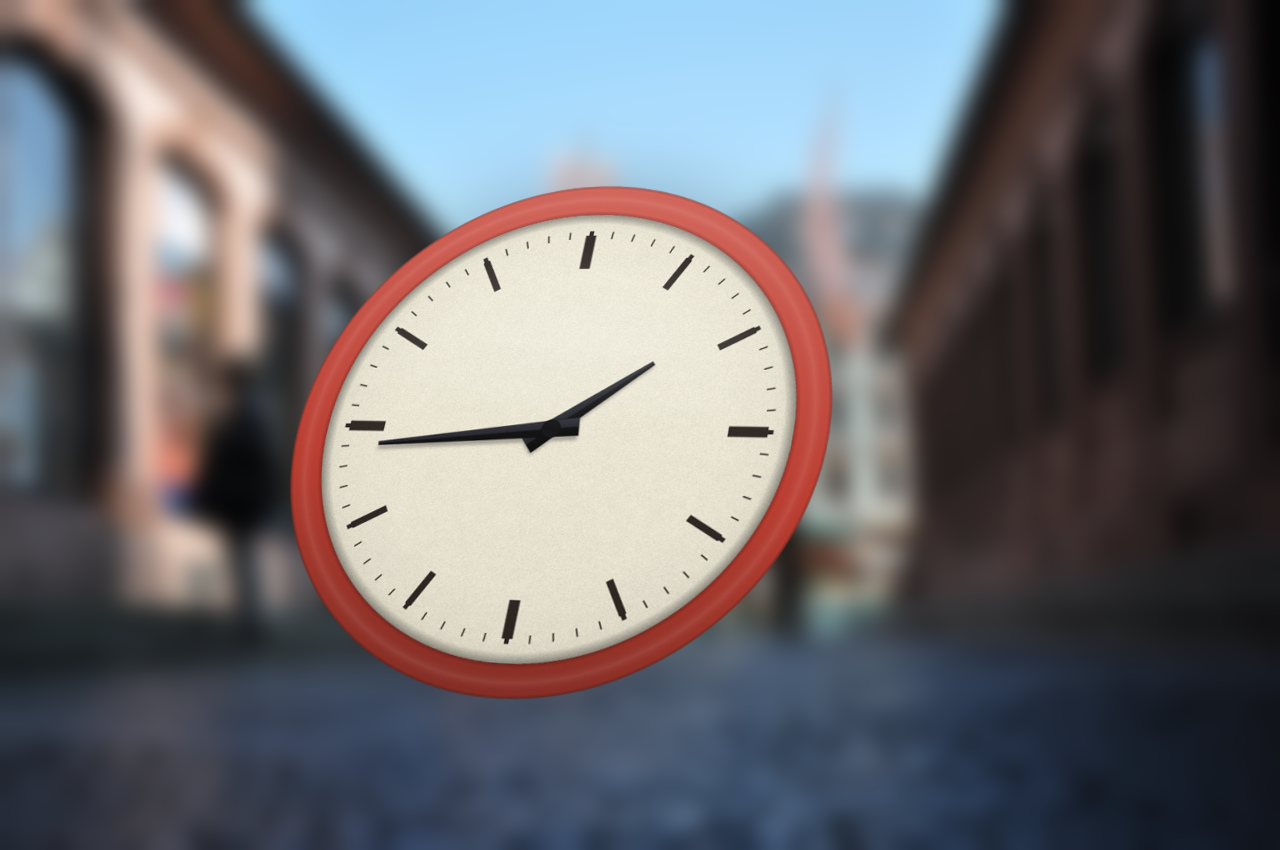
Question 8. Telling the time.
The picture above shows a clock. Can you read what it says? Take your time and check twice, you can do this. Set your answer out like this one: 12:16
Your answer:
1:44
